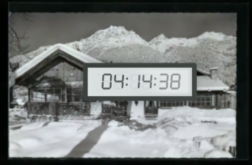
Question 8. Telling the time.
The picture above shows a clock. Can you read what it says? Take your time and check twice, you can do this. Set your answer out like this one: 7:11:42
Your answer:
4:14:38
